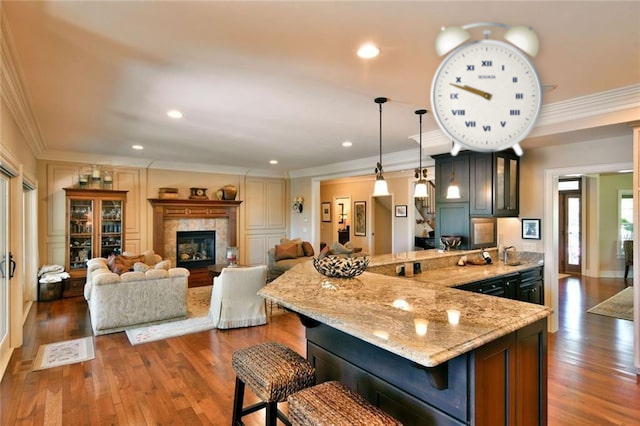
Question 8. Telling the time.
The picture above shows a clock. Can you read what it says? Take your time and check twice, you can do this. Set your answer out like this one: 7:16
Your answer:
9:48
